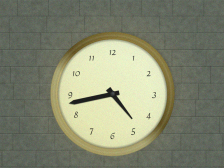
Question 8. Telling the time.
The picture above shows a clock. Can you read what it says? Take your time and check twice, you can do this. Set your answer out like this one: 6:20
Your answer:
4:43
